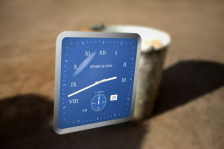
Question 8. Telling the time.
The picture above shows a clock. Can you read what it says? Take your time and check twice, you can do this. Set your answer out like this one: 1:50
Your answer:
2:42
